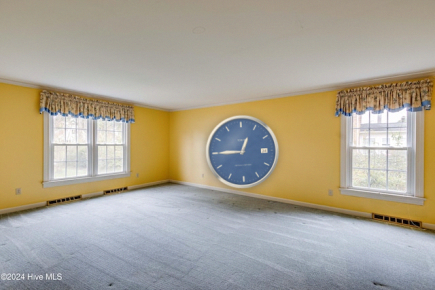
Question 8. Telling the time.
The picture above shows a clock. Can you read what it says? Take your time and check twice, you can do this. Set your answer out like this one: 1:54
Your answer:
12:45
